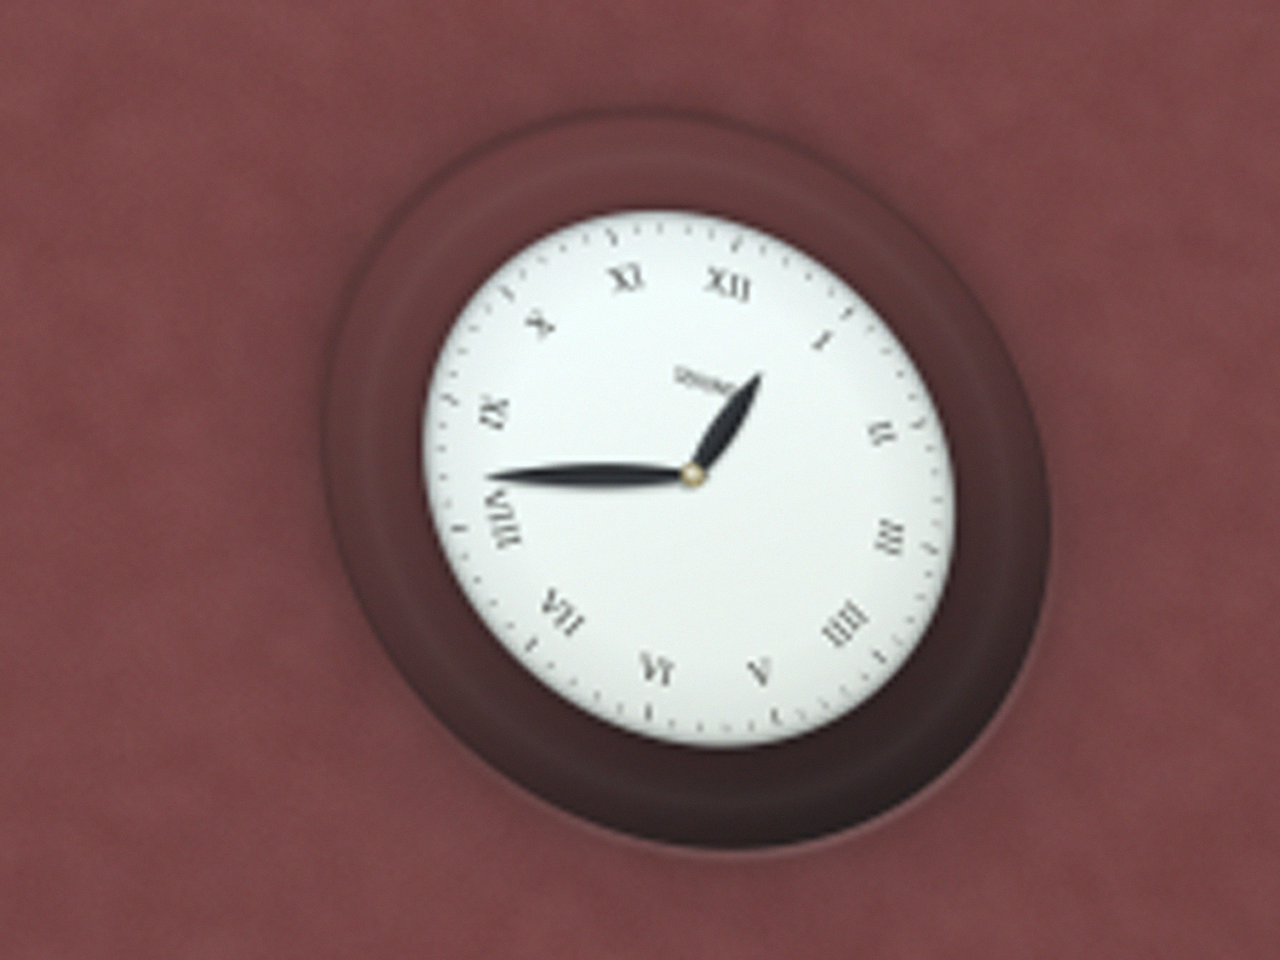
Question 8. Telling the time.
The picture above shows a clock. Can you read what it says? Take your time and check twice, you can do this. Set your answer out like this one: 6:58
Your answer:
12:42
